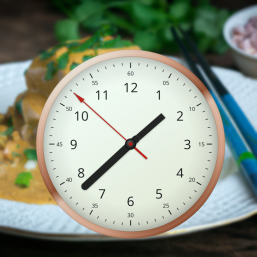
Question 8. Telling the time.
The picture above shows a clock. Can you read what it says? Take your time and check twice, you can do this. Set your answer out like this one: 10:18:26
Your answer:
1:37:52
